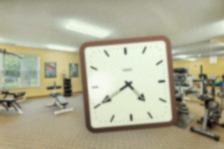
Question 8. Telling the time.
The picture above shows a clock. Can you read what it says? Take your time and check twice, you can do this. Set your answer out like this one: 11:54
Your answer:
4:40
